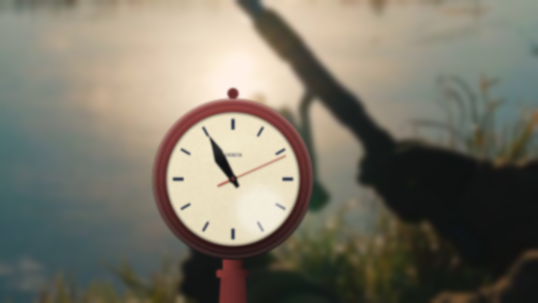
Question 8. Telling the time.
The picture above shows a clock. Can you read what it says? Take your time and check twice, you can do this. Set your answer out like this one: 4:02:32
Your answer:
10:55:11
